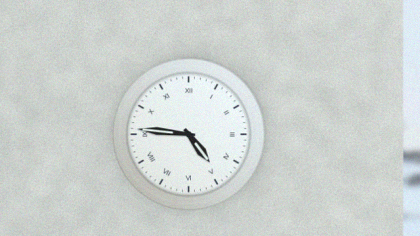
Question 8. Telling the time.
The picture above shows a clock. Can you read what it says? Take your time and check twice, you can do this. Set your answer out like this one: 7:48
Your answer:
4:46
